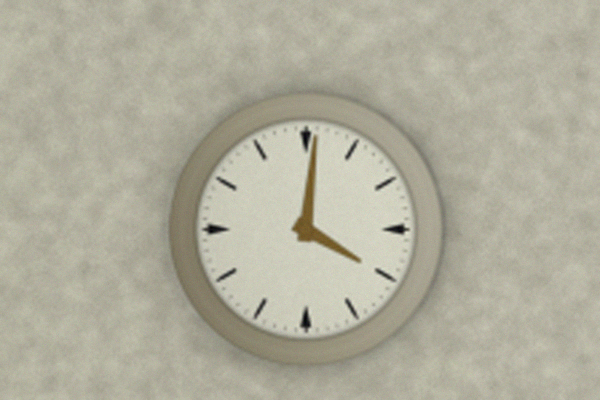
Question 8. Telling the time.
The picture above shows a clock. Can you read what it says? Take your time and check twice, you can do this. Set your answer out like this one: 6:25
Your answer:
4:01
